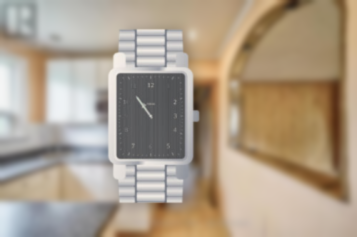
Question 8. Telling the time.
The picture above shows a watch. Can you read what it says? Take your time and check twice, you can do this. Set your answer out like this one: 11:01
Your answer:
10:54
